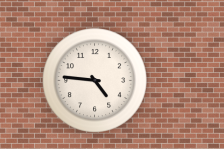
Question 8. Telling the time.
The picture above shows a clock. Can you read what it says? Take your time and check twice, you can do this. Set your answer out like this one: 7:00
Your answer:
4:46
